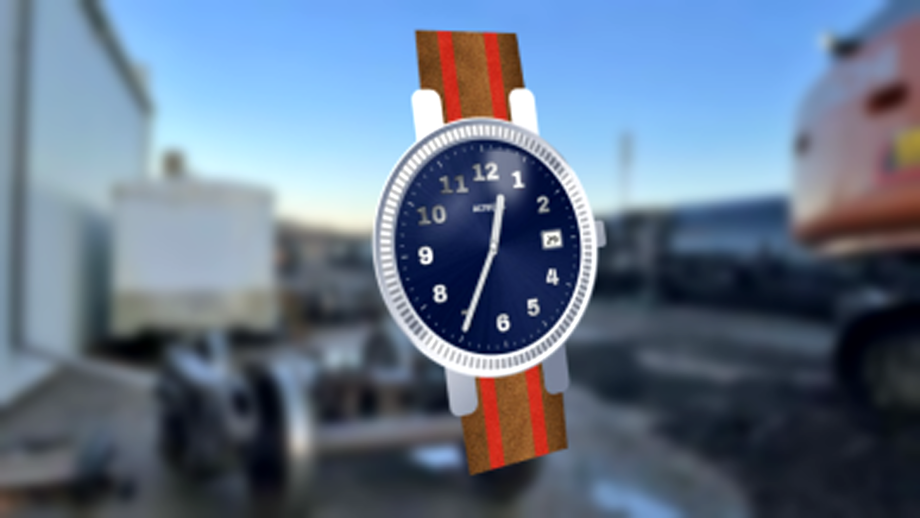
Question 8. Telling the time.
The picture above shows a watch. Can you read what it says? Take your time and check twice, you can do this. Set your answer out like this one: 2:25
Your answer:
12:35
